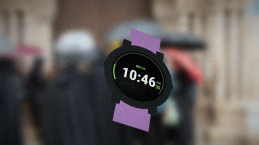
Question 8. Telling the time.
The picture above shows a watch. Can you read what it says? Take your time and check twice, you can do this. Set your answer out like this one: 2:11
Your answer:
10:46
